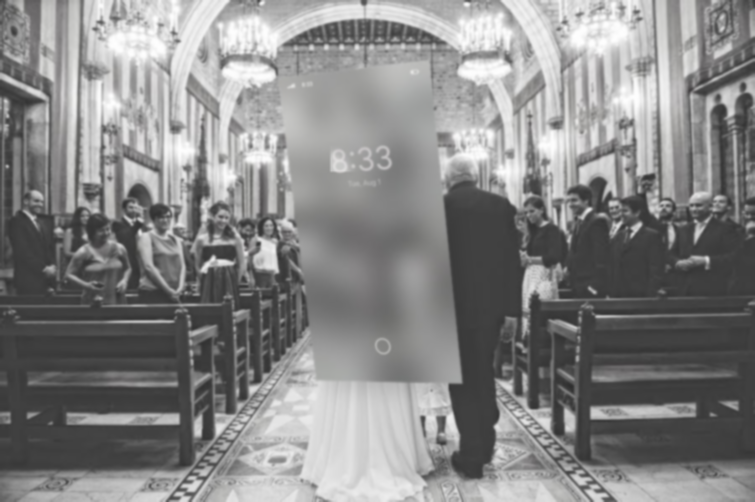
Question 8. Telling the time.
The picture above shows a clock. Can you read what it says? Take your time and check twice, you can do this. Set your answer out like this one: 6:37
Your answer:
8:33
